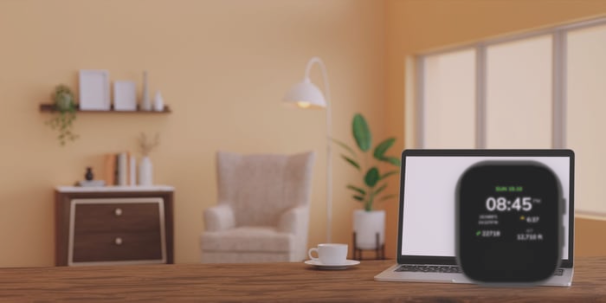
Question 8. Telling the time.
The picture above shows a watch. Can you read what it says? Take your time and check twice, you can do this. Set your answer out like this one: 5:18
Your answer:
8:45
